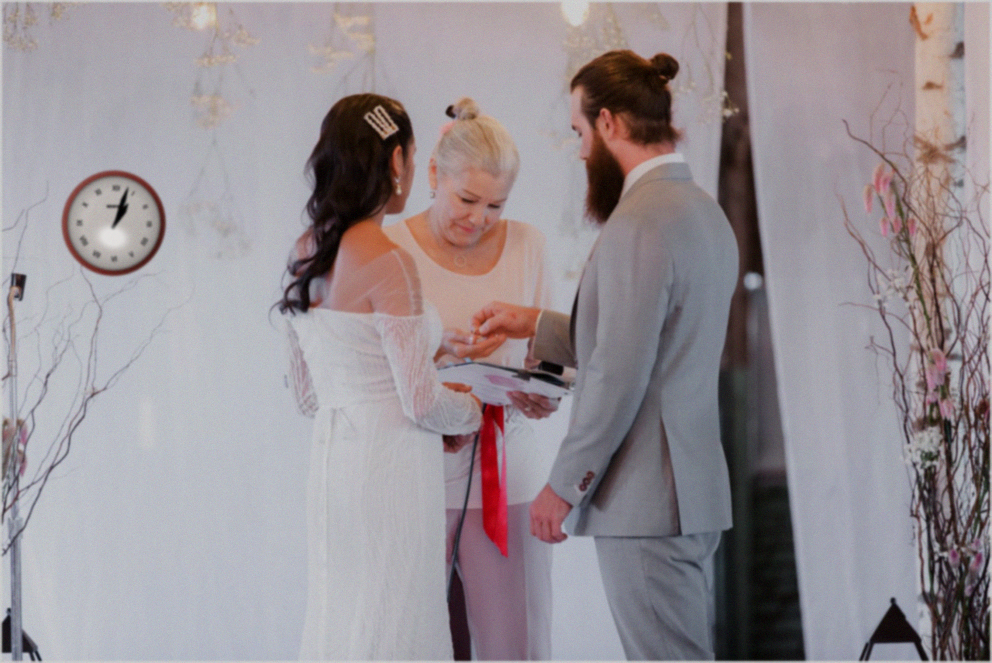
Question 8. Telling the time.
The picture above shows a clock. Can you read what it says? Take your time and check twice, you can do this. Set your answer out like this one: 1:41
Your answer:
1:03
